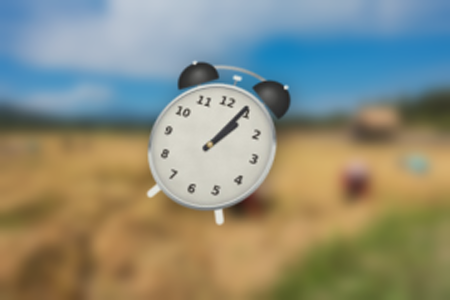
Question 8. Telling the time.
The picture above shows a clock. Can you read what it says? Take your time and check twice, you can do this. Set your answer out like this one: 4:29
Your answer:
1:04
